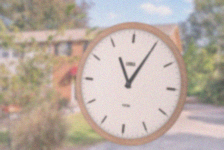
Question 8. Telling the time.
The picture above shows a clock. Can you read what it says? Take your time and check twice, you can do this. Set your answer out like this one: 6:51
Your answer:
11:05
